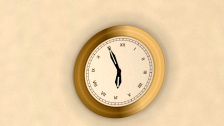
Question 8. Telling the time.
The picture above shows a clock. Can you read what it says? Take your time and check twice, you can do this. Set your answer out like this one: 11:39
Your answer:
5:55
